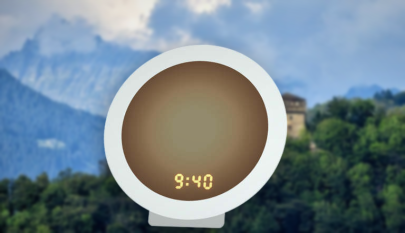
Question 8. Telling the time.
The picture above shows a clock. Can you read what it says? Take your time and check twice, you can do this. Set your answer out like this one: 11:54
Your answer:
9:40
